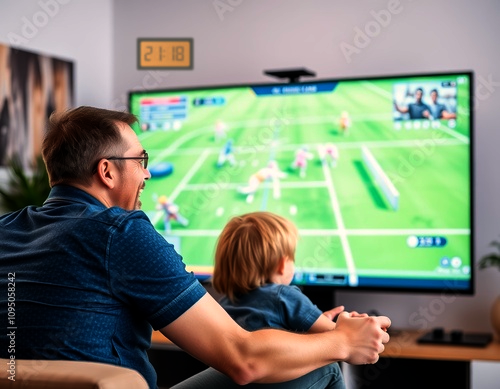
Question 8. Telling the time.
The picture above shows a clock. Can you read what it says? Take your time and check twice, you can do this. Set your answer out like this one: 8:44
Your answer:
21:18
